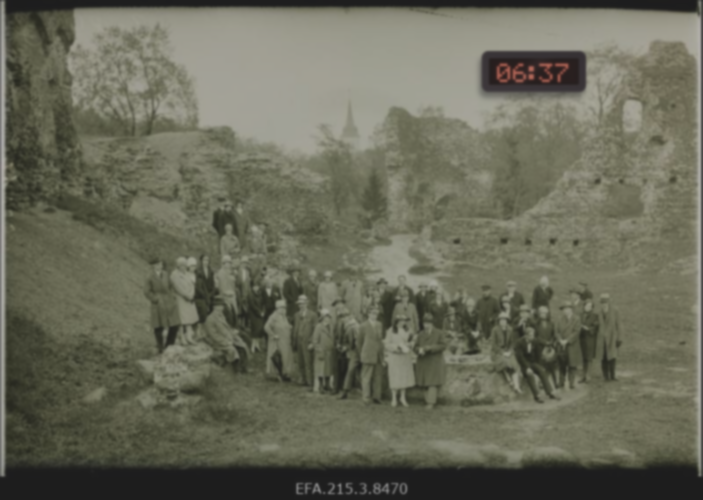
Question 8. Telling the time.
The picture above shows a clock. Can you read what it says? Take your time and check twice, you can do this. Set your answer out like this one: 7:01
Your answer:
6:37
